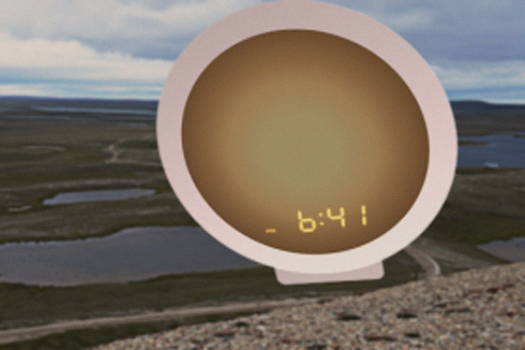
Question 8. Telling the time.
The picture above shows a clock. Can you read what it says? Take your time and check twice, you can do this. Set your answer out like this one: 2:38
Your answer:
6:41
